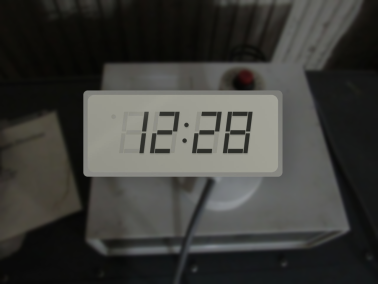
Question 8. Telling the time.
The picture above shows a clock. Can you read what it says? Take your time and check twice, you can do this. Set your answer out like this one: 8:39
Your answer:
12:28
